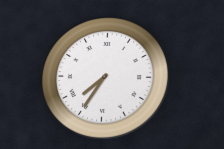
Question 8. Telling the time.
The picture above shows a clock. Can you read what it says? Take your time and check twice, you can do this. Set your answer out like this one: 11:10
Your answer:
7:35
